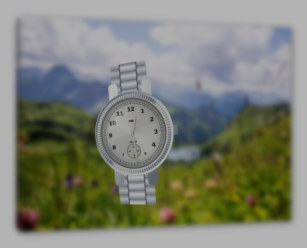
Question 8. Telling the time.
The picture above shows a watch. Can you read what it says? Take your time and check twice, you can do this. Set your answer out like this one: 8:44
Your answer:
12:29
